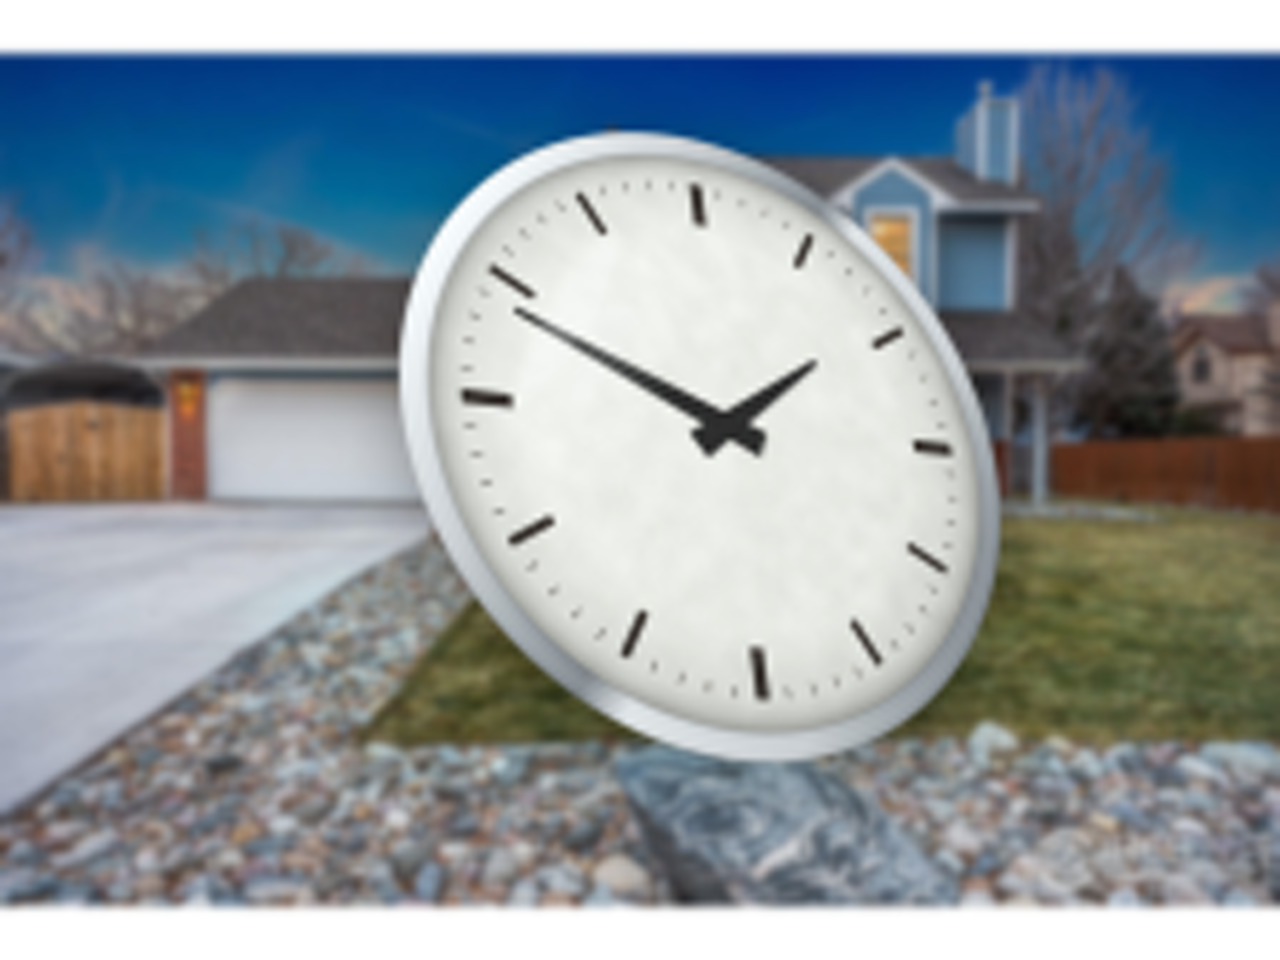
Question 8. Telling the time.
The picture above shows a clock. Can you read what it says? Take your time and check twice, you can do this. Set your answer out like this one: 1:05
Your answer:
1:49
